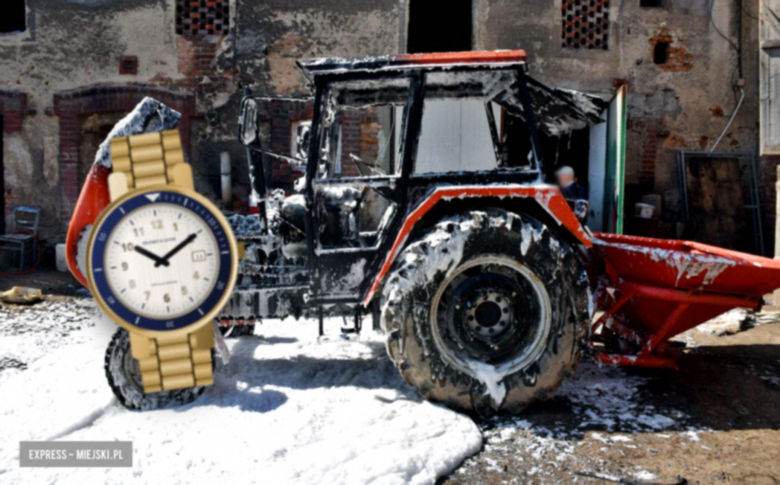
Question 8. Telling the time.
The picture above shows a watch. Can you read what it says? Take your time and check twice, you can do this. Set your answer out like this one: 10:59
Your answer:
10:10
